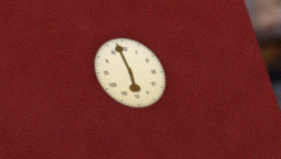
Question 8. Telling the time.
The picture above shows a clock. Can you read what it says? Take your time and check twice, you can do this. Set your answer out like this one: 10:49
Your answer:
5:58
